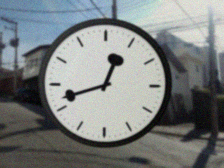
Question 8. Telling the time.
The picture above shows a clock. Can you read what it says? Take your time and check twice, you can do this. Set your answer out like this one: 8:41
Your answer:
12:42
